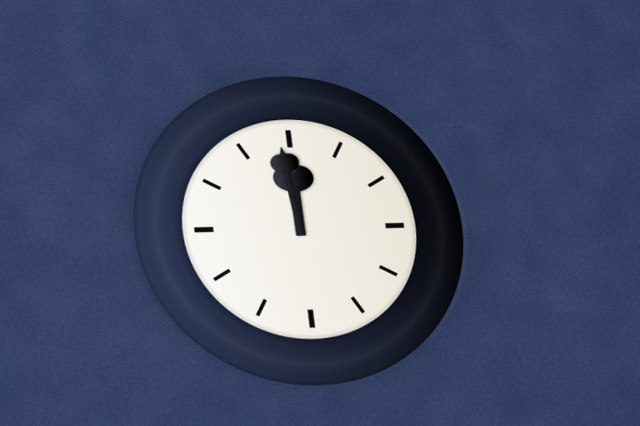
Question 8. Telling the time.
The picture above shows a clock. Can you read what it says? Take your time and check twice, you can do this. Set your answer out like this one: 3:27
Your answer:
11:59
